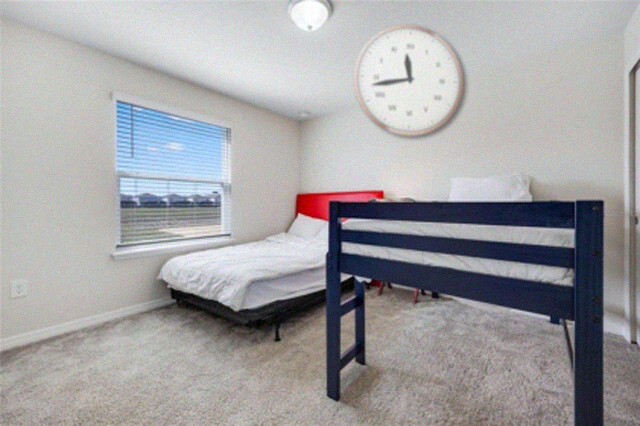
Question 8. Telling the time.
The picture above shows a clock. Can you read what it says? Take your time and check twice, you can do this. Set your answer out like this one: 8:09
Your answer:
11:43
